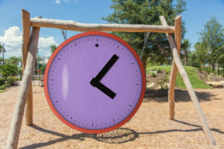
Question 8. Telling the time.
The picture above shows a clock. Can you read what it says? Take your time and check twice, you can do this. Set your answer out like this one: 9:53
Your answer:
4:06
